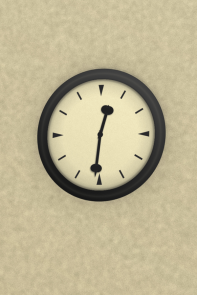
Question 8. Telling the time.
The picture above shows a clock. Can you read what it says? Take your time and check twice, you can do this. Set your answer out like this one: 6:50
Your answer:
12:31
